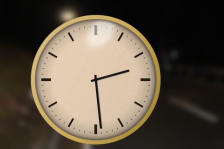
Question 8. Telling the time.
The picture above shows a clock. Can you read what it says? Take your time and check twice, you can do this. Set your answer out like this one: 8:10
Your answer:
2:29
